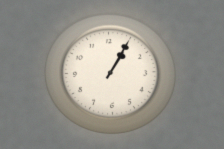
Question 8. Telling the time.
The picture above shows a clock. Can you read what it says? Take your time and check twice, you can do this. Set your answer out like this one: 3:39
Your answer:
1:05
